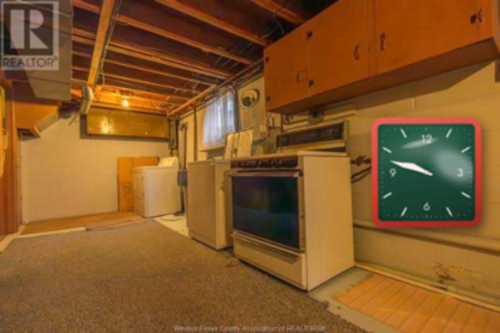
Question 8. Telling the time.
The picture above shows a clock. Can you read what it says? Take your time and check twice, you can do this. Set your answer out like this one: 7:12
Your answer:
9:48
